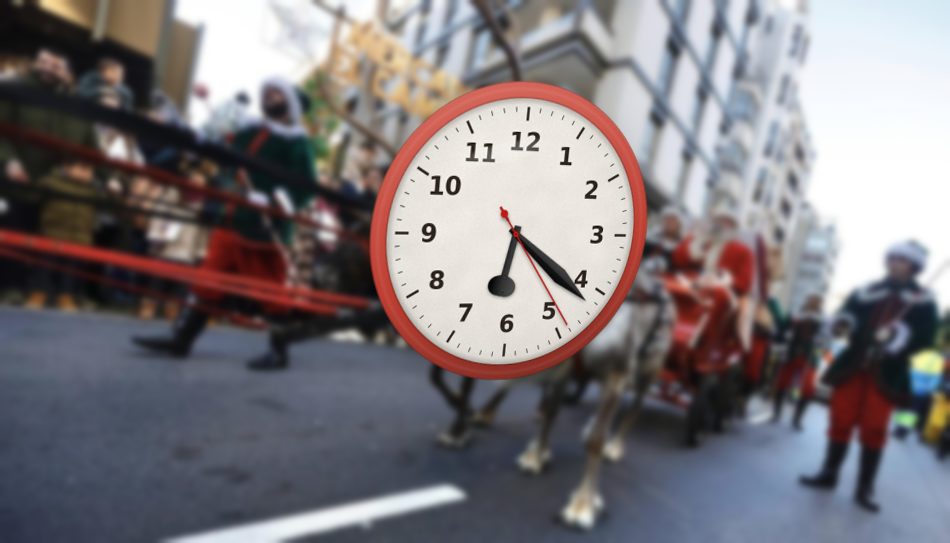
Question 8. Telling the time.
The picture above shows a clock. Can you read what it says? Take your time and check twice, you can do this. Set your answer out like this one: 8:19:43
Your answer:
6:21:24
